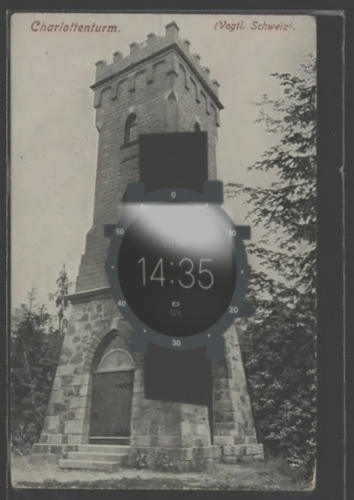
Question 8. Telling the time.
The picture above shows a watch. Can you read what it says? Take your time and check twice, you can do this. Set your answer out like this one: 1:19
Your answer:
14:35
